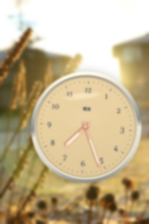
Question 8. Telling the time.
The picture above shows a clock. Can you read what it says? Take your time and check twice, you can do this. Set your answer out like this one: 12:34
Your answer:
7:26
